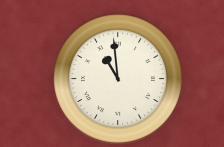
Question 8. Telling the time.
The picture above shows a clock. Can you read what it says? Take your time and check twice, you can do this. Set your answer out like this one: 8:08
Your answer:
10:59
